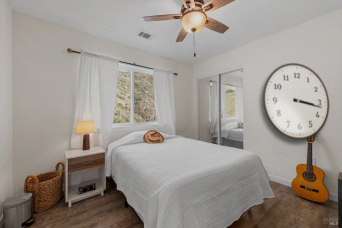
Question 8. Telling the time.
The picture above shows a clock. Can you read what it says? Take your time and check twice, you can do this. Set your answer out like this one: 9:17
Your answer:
3:17
